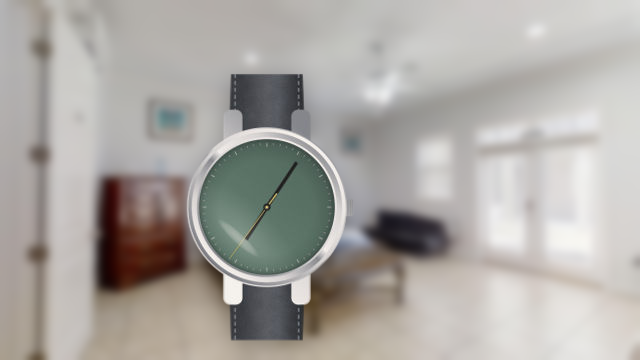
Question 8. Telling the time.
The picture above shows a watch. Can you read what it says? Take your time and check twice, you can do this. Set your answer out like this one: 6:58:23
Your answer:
7:05:36
